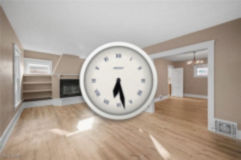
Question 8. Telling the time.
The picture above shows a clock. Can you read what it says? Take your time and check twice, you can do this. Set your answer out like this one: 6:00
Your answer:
6:28
